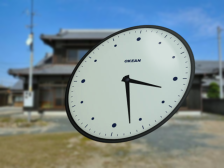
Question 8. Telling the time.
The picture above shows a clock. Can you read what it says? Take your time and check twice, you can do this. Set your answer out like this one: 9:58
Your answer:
3:27
